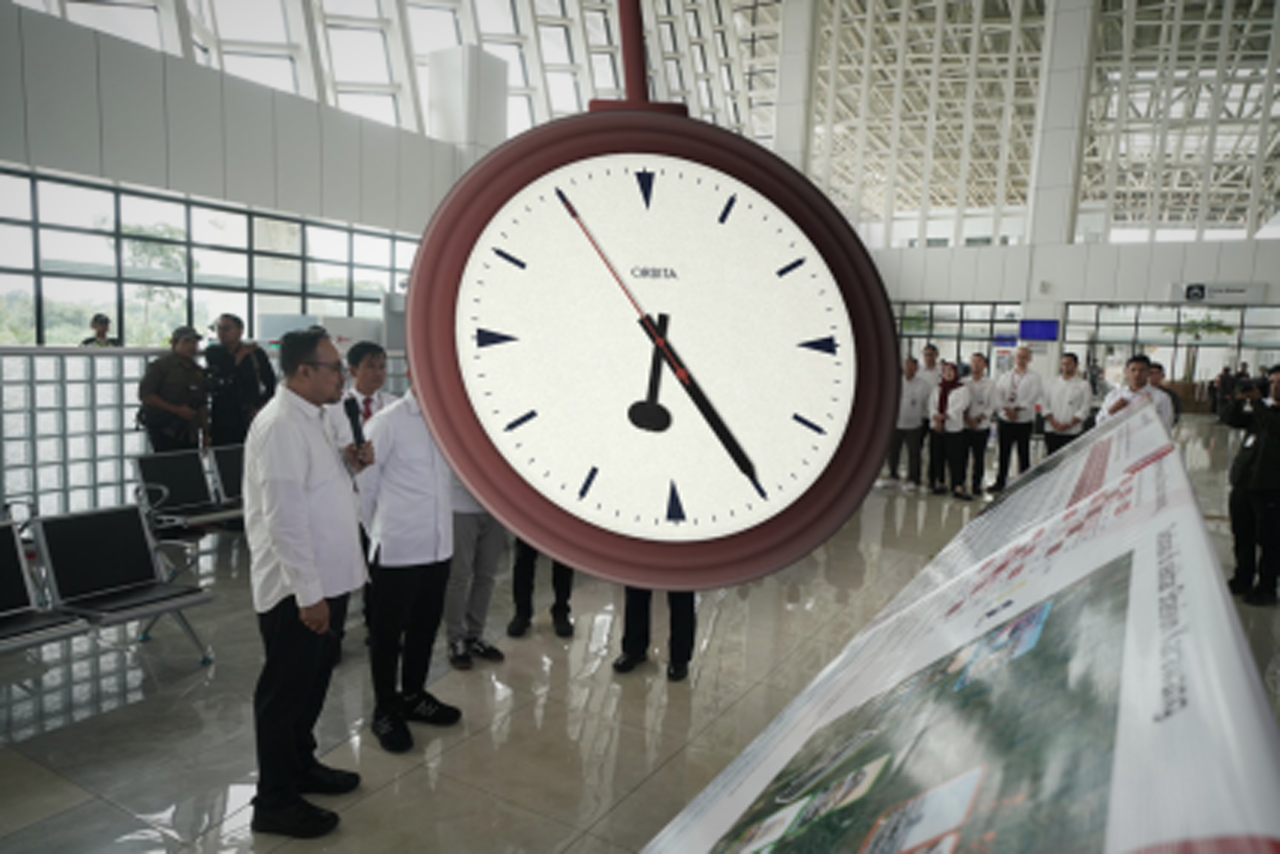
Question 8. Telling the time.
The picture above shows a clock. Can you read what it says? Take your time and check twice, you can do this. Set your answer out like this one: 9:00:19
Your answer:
6:24:55
